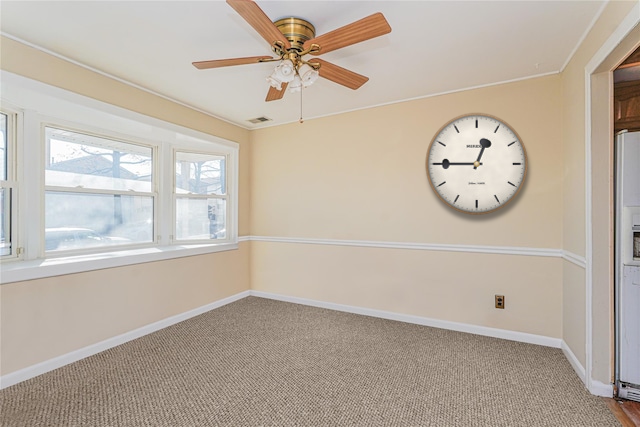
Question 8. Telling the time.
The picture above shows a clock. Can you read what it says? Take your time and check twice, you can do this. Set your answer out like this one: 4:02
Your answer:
12:45
